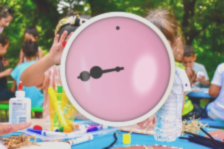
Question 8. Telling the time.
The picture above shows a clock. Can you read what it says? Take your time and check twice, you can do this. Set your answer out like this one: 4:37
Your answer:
8:43
